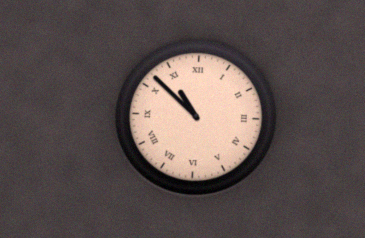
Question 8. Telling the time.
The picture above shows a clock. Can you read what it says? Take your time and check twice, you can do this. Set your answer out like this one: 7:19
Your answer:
10:52
